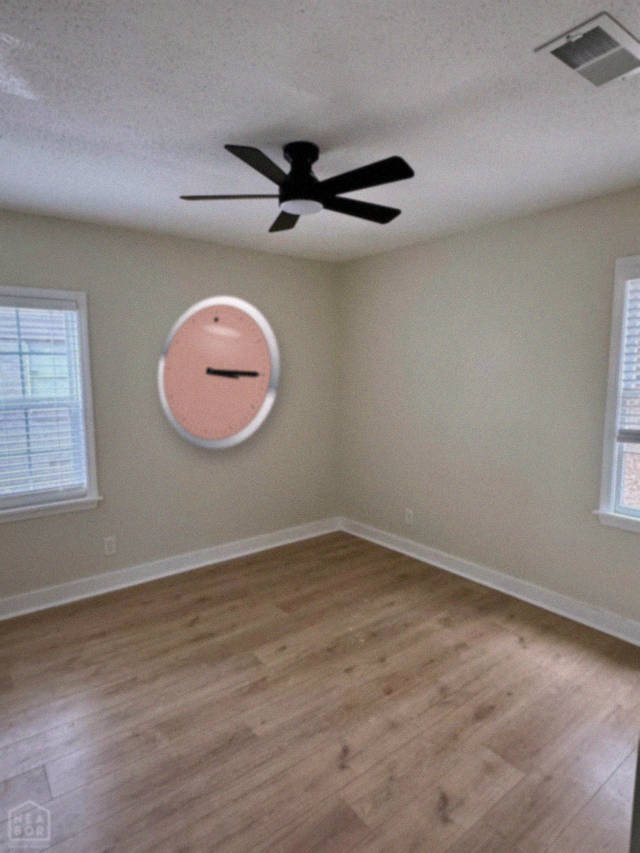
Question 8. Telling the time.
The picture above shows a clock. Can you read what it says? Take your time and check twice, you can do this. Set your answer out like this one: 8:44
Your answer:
3:15
